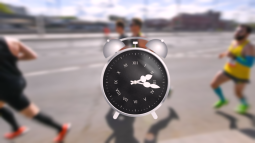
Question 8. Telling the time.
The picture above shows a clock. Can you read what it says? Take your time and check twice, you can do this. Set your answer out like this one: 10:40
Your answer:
2:17
